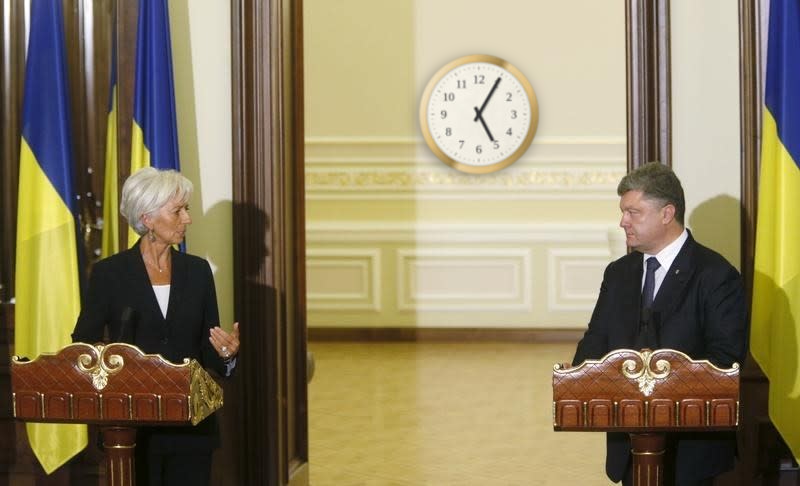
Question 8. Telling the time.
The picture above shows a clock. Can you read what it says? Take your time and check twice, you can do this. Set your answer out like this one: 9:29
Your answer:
5:05
